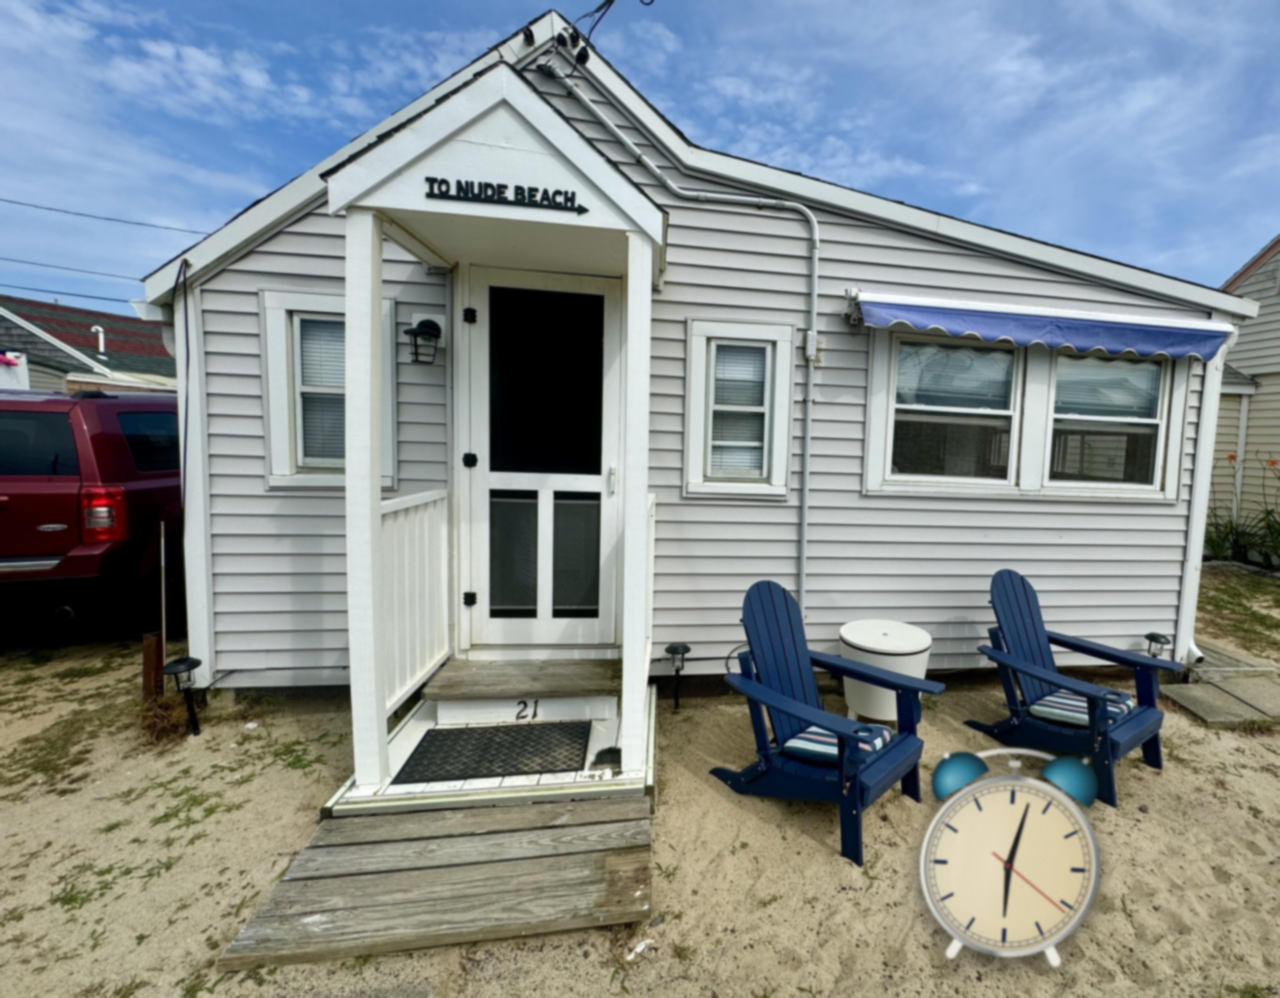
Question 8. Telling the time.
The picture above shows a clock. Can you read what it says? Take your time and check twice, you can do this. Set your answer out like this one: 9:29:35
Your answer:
6:02:21
